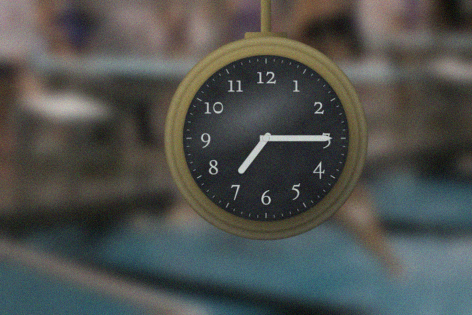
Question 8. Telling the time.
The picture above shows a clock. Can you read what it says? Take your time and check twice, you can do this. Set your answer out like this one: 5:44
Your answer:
7:15
